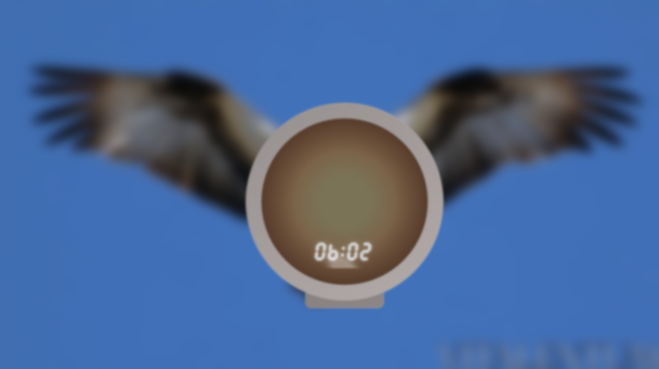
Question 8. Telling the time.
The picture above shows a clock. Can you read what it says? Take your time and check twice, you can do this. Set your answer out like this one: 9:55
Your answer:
6:02
